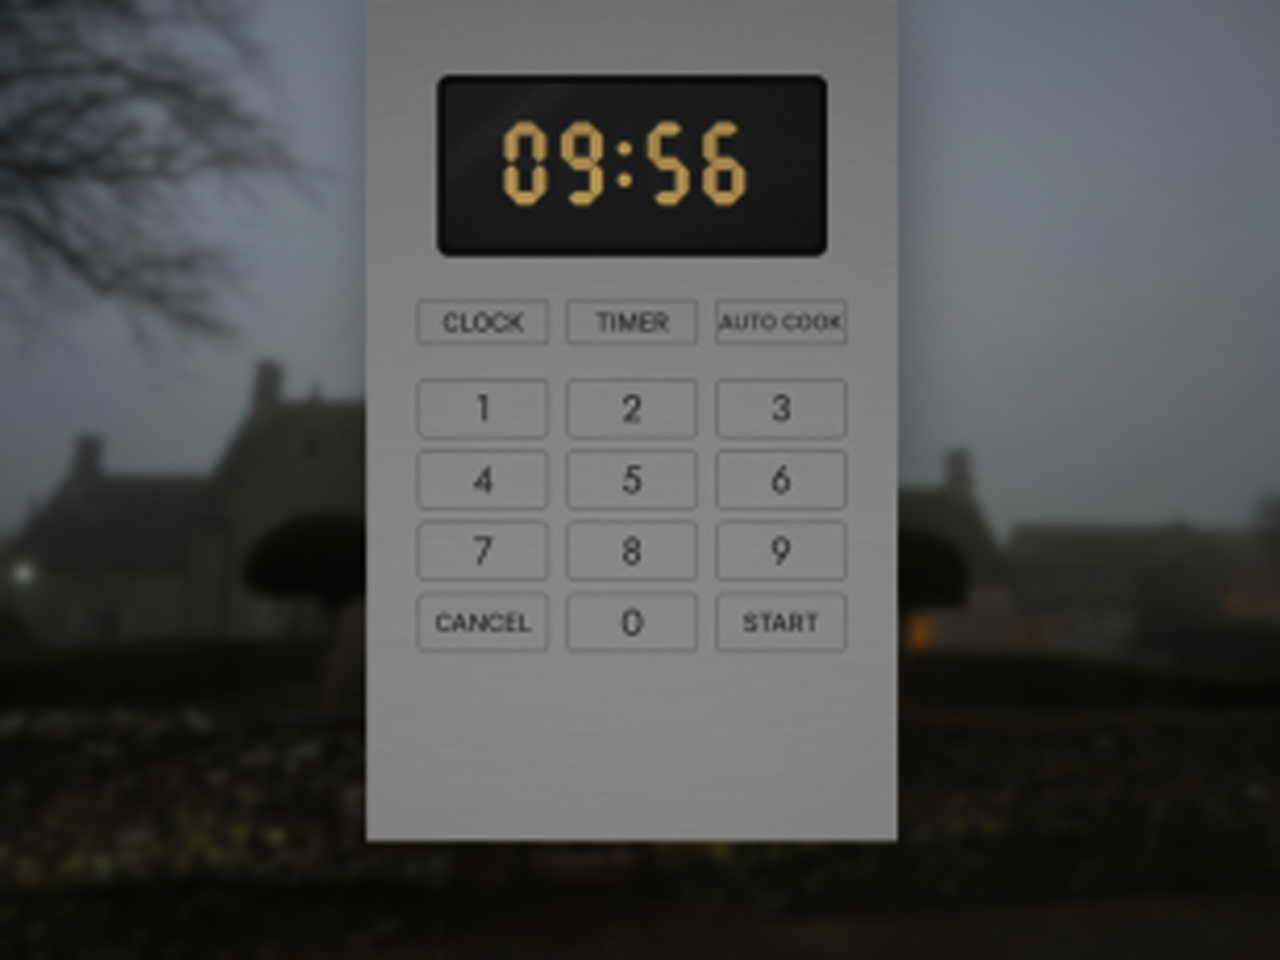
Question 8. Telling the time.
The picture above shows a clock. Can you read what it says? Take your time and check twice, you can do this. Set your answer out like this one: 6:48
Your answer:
9:56
